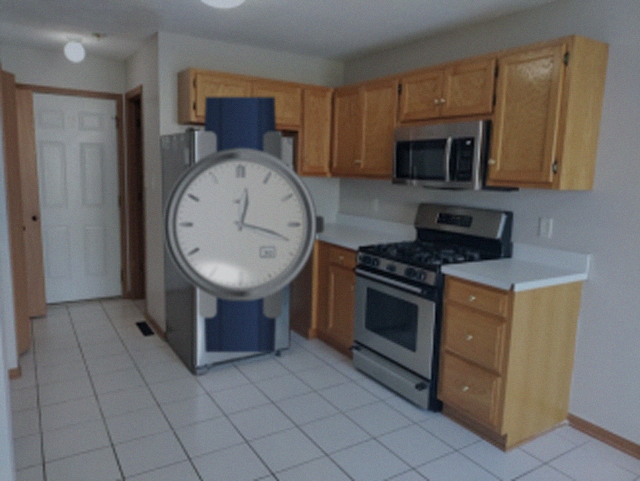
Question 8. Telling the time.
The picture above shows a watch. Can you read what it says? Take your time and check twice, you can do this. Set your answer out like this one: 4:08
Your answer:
12:18
